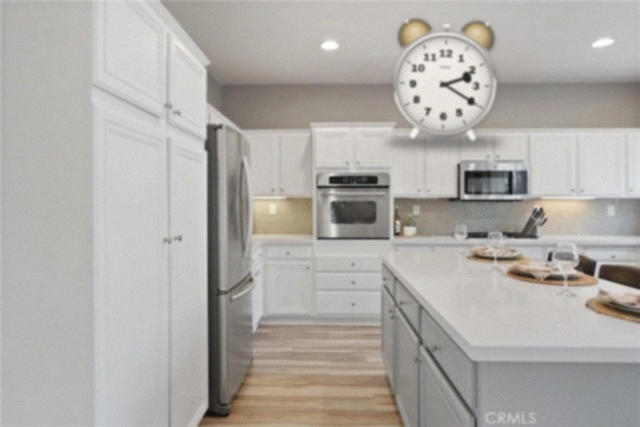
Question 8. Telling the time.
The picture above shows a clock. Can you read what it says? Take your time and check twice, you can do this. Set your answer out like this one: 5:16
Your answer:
2:20
